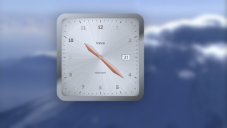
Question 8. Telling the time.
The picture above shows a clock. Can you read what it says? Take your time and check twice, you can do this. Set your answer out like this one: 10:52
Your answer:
10:22
